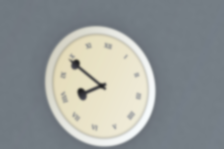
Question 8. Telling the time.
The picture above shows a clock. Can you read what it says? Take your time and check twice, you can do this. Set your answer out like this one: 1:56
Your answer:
7:49
